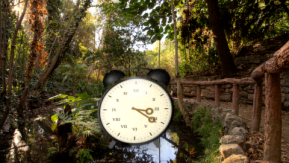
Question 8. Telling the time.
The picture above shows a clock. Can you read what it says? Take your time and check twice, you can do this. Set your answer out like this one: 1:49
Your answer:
3:21
